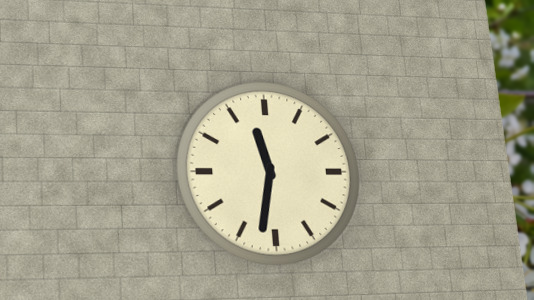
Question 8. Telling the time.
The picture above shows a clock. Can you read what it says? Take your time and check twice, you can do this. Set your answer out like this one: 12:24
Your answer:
11:32
